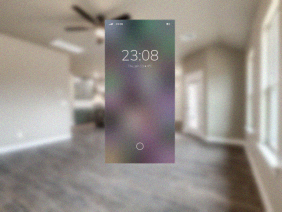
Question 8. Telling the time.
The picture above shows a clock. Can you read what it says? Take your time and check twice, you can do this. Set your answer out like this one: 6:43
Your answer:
23:08
